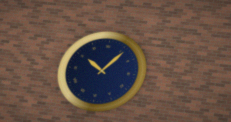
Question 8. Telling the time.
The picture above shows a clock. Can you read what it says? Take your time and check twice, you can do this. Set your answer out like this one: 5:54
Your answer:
10:06
